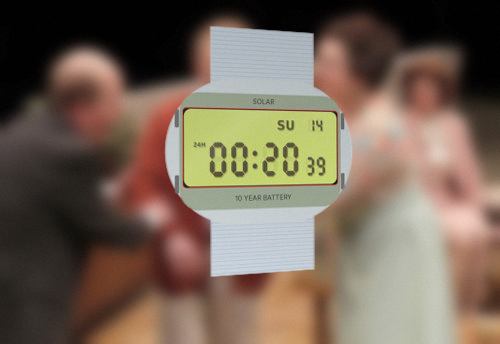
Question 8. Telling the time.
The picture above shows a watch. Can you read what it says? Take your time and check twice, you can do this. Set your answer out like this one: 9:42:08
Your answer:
0:20:39
